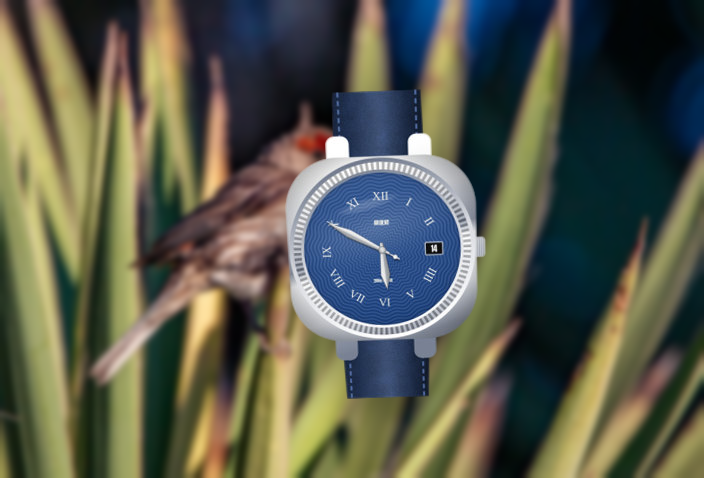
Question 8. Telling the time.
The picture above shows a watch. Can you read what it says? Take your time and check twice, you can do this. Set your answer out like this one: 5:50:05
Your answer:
5:49:50
